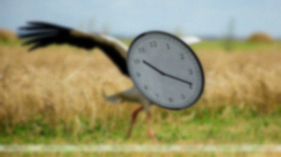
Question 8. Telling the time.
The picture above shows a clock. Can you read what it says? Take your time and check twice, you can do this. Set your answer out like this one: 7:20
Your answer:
10:19
